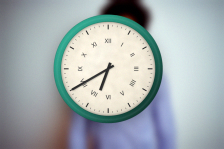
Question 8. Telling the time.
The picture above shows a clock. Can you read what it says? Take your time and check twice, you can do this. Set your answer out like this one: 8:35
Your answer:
6:40
